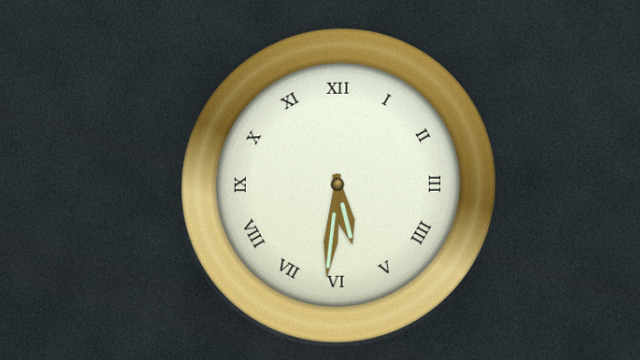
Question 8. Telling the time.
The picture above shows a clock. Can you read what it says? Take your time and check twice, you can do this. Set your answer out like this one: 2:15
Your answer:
5:31
